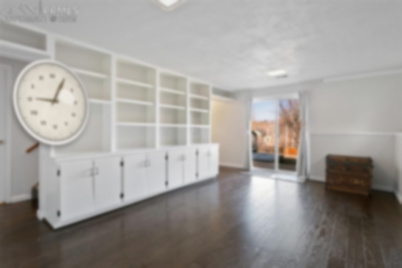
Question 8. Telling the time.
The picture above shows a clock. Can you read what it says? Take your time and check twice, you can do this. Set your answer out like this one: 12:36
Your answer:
9:05
